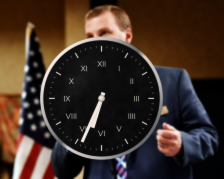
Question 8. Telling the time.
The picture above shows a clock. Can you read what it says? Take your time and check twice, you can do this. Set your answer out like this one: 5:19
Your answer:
6:34
